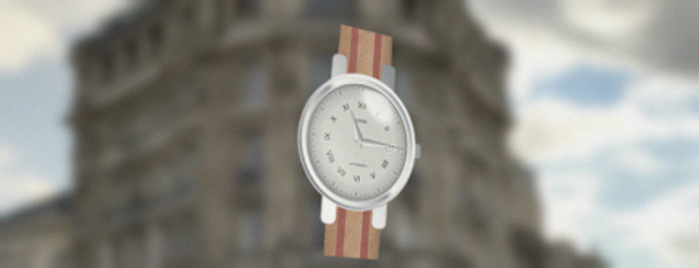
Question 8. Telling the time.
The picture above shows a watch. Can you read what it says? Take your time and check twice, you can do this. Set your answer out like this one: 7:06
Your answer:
11:15
